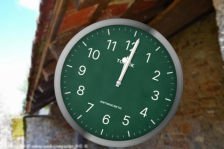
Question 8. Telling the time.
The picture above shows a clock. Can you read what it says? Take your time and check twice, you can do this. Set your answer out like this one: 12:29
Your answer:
12:01
